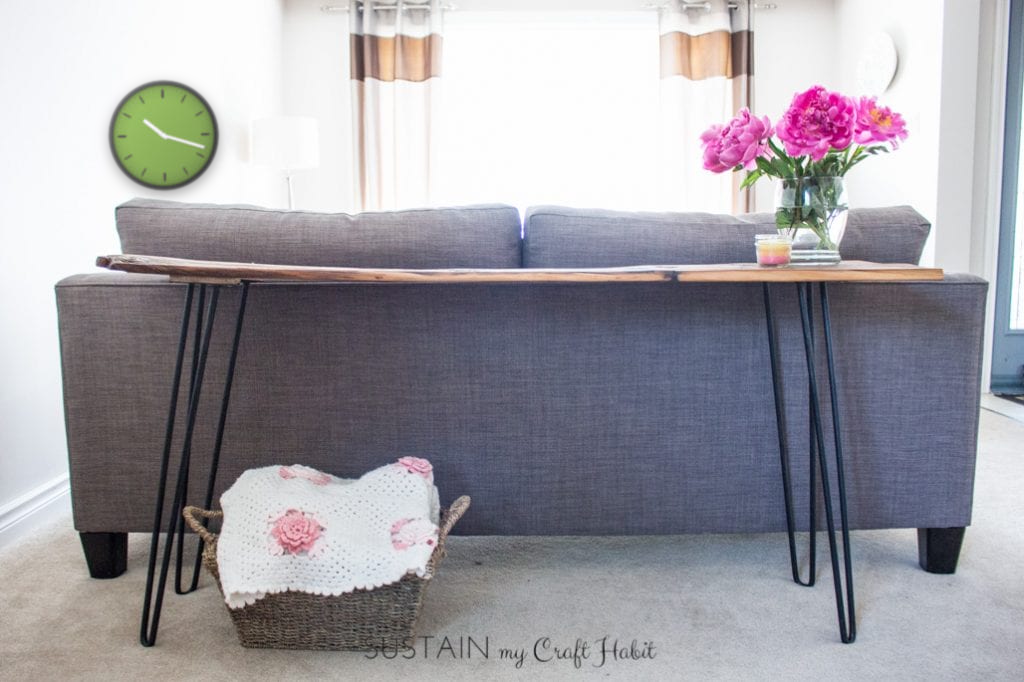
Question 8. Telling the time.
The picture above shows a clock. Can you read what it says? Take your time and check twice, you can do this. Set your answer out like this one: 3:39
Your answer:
10:18
